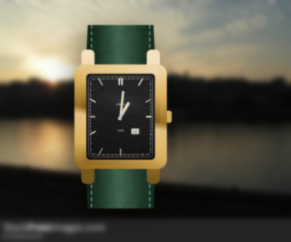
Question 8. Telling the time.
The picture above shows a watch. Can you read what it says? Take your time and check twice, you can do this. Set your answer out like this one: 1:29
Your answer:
1:01
